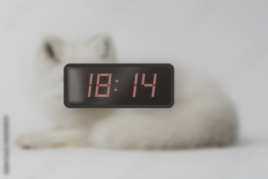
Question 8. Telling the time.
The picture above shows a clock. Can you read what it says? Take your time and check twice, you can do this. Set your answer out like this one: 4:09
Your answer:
18:14
